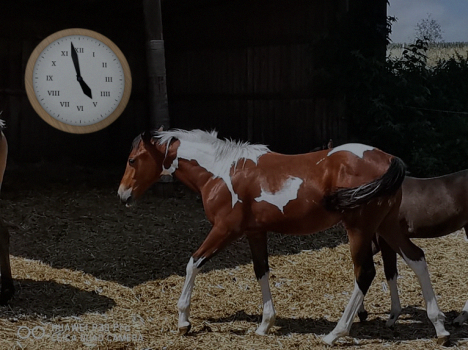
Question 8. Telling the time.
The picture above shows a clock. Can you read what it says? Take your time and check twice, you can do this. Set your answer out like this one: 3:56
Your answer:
4:58
